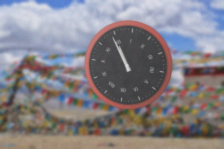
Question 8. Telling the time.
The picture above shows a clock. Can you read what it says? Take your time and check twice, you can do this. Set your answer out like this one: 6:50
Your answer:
11:59
